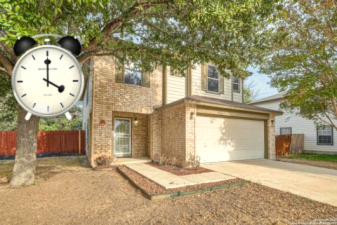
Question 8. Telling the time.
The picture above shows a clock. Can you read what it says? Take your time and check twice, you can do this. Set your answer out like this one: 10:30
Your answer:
4:00
